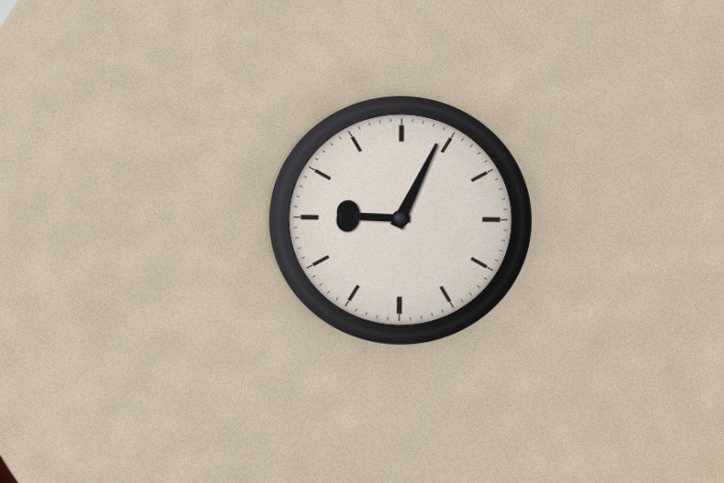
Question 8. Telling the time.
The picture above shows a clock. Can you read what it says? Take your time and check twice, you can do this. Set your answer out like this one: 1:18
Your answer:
9:04
